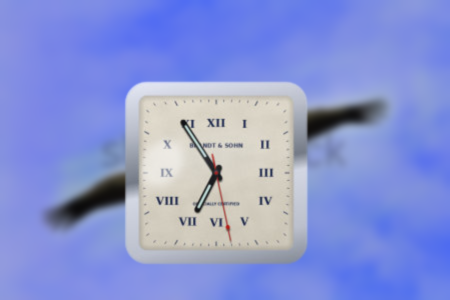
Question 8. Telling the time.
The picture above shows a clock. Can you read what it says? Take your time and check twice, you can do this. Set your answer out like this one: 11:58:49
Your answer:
6:54:28
